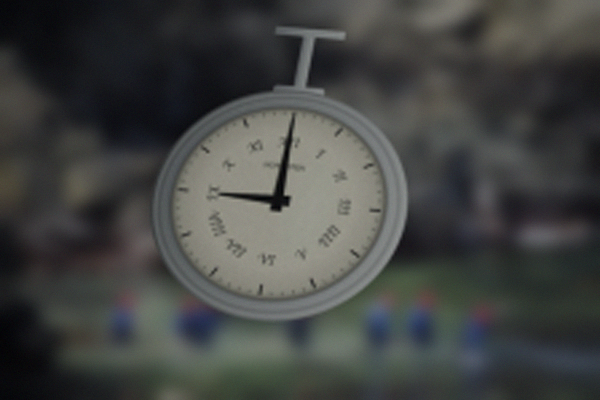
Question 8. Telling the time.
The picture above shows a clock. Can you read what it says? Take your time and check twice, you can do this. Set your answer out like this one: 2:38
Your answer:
9:00
